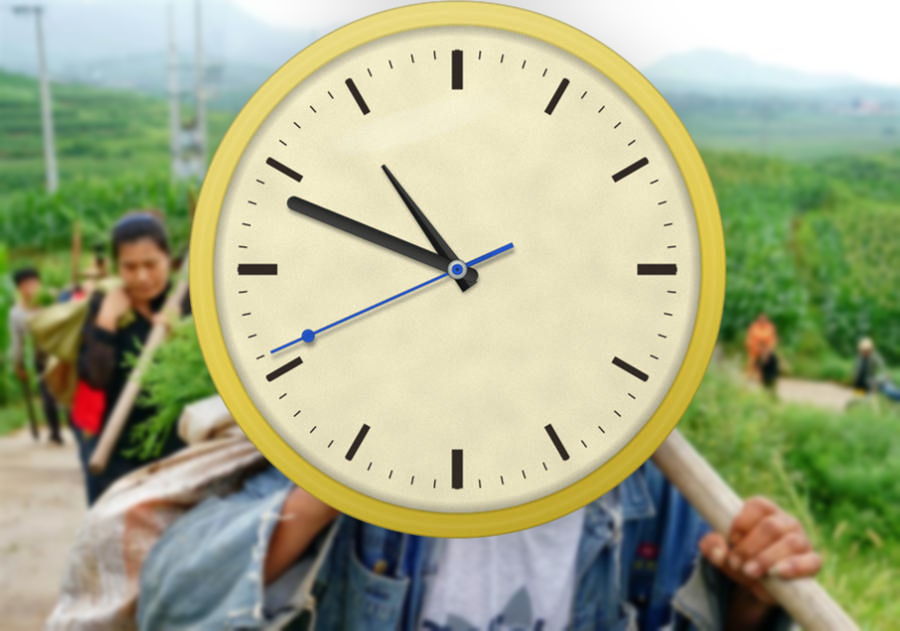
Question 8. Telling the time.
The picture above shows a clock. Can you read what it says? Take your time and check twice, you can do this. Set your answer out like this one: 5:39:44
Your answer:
10:48:41
